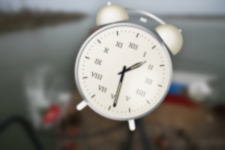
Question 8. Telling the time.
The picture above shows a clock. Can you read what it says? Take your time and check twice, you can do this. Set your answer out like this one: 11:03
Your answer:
1:29
